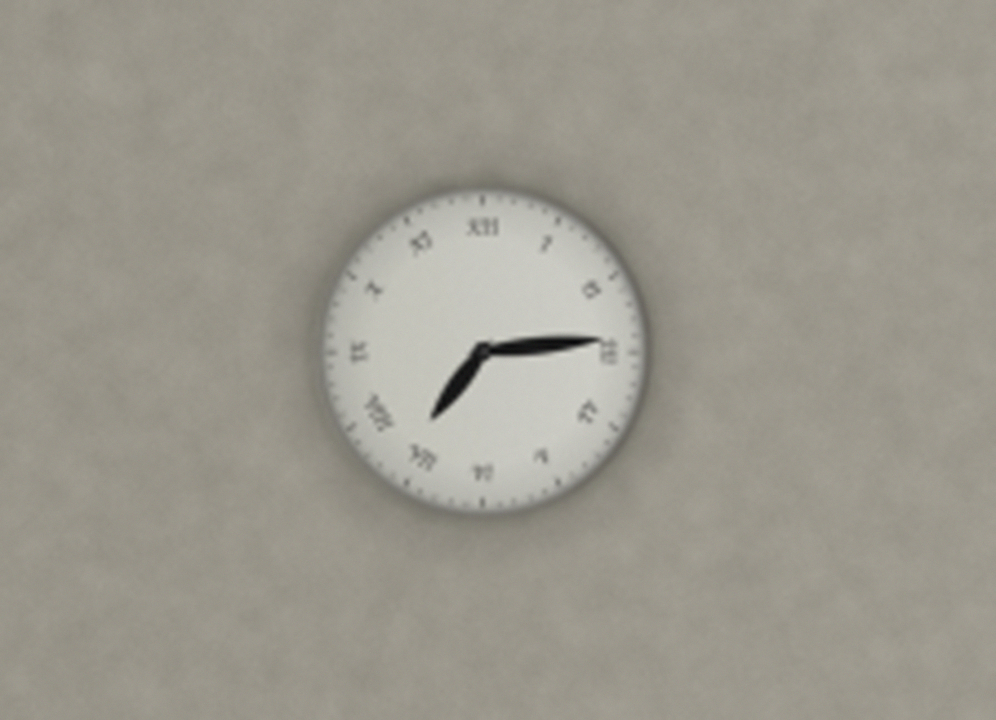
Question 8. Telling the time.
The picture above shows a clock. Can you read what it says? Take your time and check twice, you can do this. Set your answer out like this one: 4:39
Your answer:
7:14
